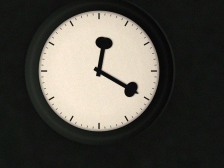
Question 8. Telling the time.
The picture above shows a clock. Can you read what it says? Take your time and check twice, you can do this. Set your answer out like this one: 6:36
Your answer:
12:20
